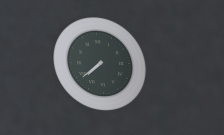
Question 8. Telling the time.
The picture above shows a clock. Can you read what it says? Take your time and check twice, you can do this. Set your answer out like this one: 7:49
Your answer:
7:39
